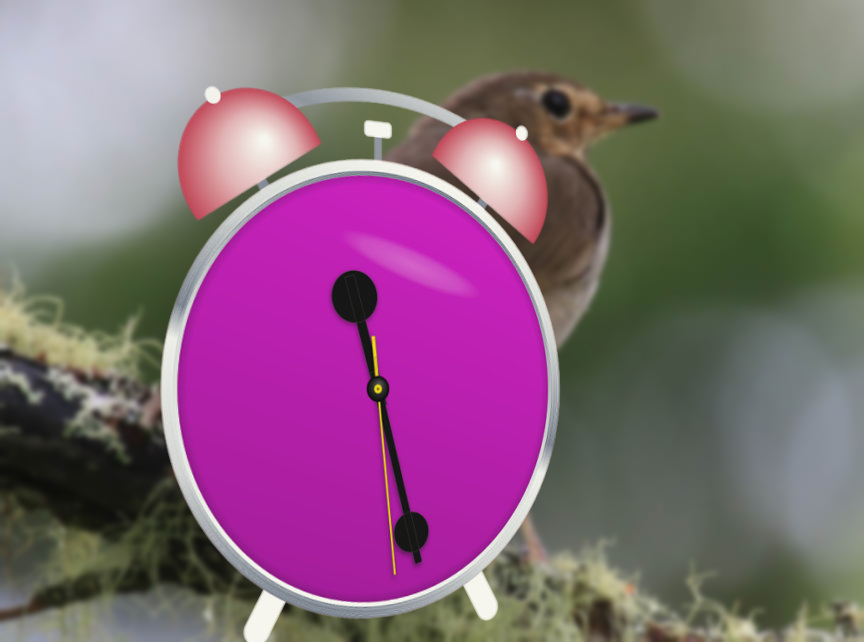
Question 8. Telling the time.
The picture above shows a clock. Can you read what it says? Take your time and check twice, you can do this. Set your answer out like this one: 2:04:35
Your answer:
11:27:29
